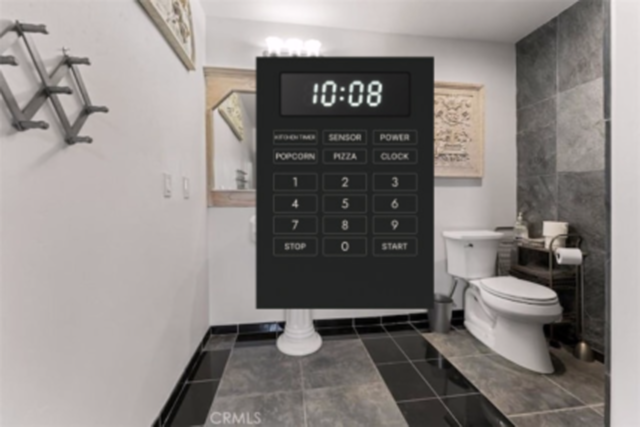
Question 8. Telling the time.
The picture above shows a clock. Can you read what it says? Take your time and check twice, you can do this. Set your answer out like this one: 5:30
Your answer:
10:08
